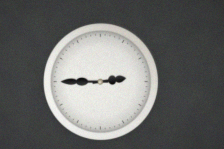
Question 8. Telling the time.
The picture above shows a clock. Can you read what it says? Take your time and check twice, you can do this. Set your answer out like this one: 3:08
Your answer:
2:45
